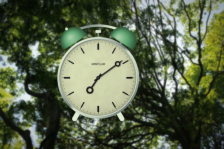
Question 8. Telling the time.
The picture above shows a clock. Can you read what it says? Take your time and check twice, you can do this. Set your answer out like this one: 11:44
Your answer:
7:09
